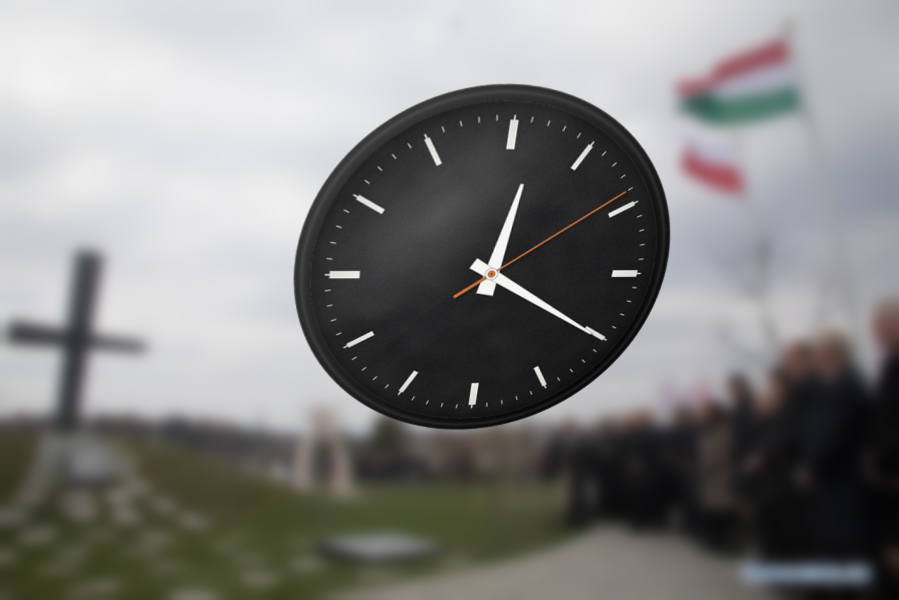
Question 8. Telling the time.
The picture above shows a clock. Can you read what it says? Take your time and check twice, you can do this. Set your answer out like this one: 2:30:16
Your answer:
12:20:09
